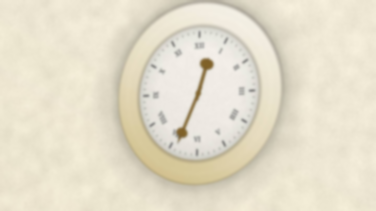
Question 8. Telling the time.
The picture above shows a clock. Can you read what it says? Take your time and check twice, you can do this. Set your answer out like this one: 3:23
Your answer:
12:34
